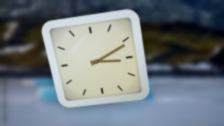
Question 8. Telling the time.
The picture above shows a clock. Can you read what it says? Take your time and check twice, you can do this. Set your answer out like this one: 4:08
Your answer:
3:11
